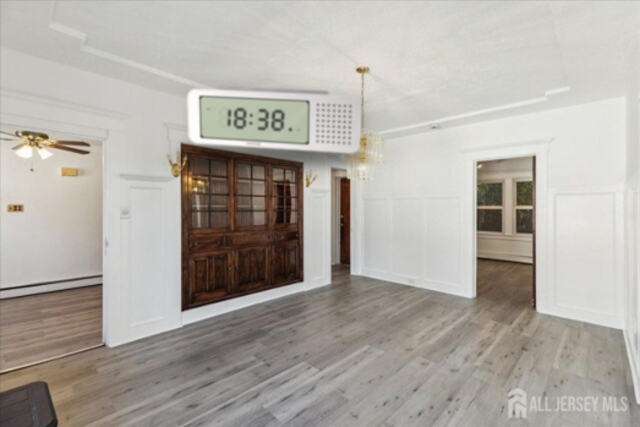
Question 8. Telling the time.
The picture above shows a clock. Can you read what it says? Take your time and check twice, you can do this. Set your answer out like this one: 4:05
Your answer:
18:38
